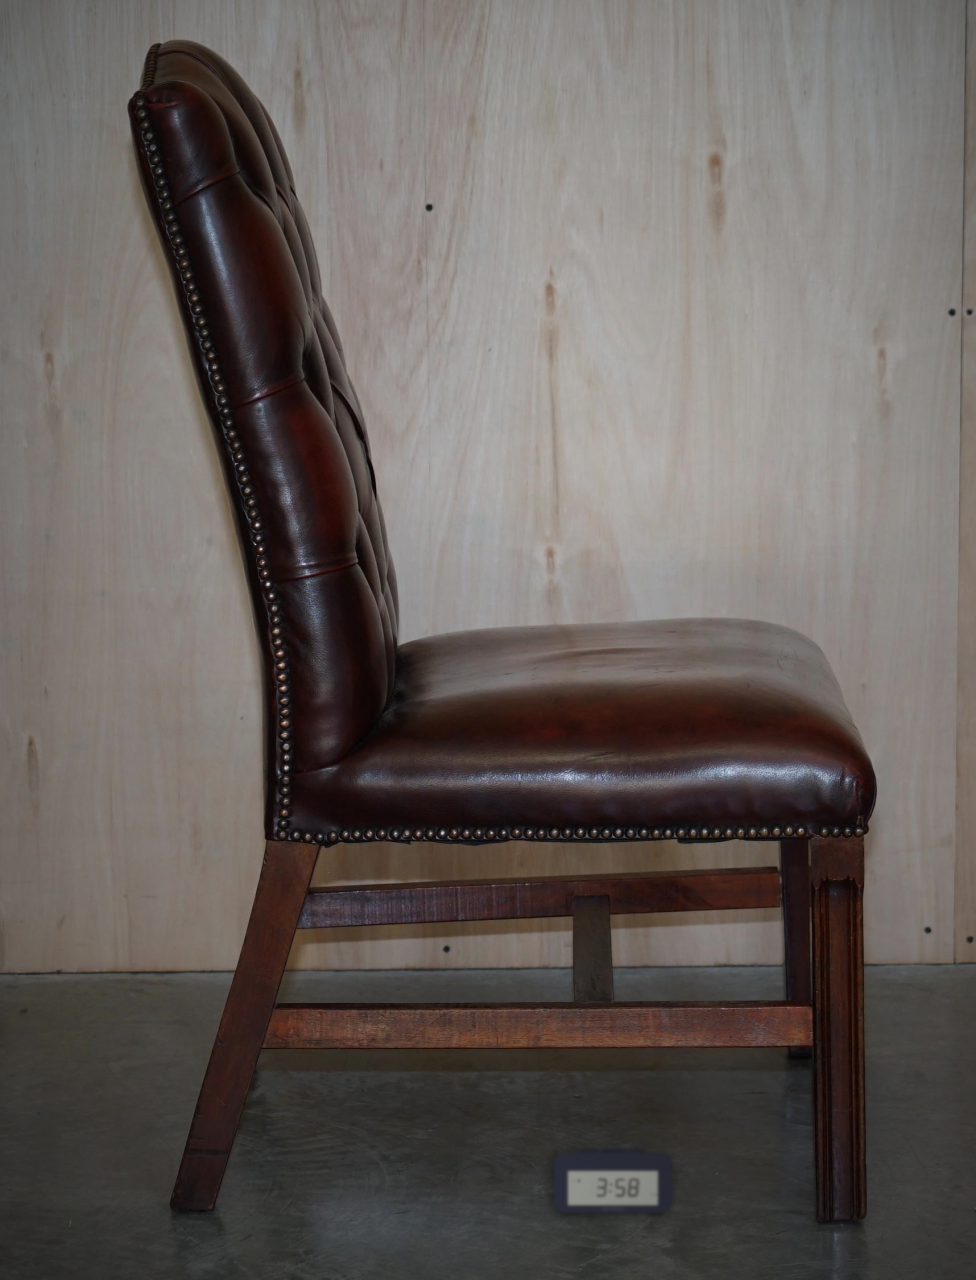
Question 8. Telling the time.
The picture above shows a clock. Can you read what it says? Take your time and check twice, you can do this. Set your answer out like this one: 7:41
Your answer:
3:58
